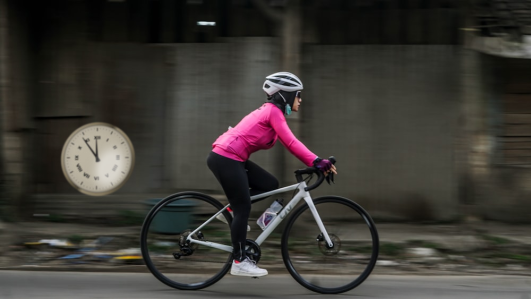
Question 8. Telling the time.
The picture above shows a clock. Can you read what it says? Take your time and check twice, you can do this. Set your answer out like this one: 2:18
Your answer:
11:54
